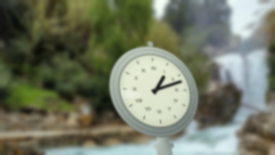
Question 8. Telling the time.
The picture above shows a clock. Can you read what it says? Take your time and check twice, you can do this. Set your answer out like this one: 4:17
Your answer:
1:12
